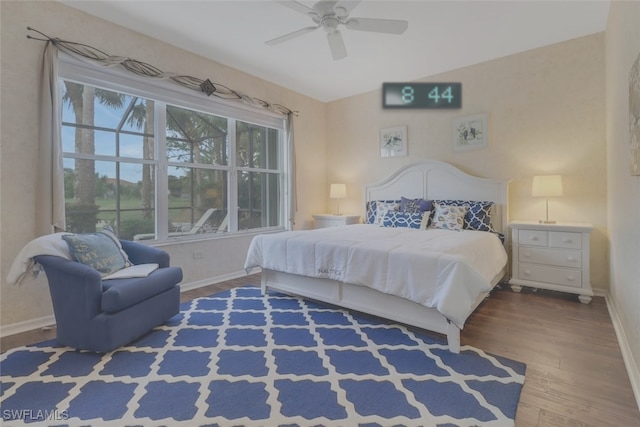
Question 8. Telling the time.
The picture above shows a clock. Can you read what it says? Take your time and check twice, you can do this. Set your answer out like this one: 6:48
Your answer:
8:44
